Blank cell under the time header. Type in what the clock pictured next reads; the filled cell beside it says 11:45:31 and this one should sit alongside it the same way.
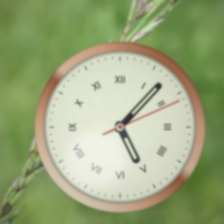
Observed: 5:07:11
